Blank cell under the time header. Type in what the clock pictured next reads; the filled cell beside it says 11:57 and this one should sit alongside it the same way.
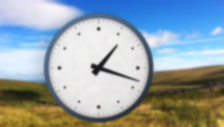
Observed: 1:18
